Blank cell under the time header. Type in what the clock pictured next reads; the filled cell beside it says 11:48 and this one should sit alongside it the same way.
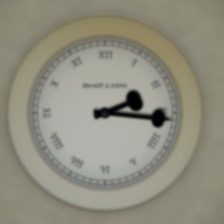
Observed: 2:16
